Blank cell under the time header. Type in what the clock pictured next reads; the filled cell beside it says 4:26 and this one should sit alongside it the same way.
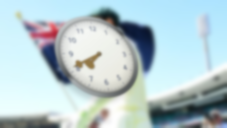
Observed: 7:41
